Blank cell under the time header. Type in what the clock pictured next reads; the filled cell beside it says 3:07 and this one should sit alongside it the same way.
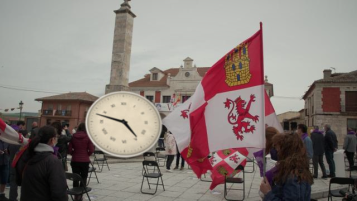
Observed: 4:48
